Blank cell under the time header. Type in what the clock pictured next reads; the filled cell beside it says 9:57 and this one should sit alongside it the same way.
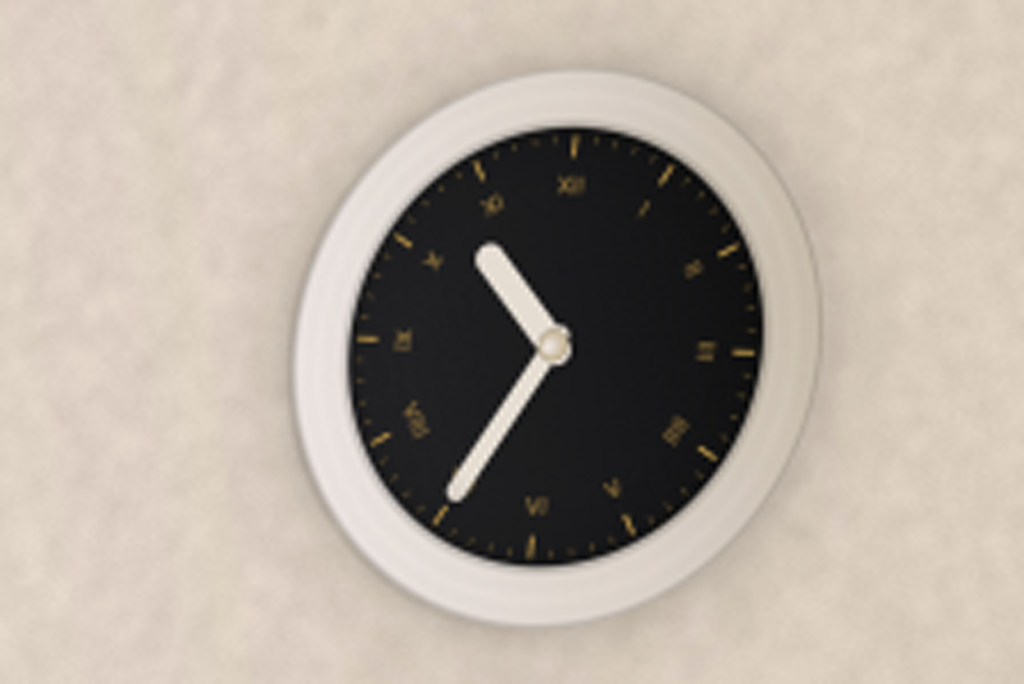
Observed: 10:35
